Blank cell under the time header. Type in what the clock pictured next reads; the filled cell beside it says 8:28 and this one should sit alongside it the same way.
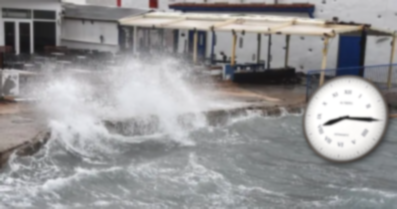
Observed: 8:15
